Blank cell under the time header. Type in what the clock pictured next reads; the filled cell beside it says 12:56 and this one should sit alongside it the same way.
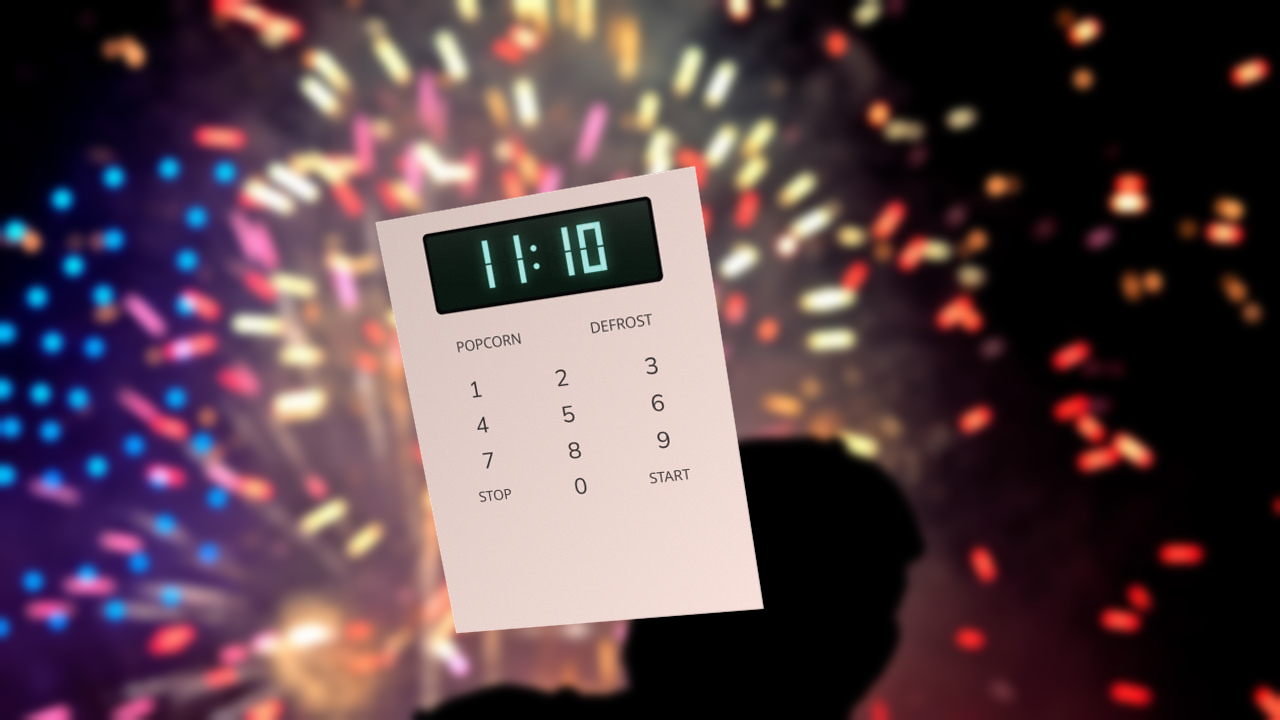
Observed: 11:10
